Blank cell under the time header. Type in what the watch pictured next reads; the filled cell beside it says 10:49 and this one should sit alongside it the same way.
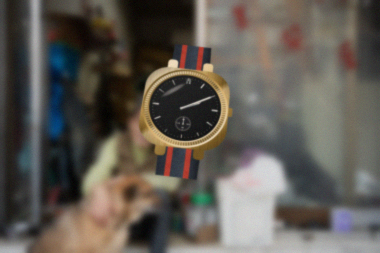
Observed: 2:10
